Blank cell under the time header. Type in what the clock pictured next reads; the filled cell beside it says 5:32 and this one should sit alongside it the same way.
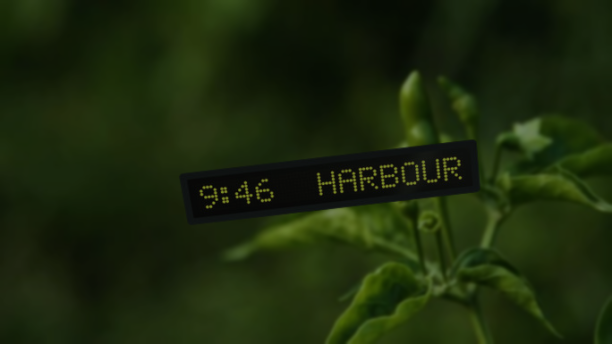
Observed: 9:46
